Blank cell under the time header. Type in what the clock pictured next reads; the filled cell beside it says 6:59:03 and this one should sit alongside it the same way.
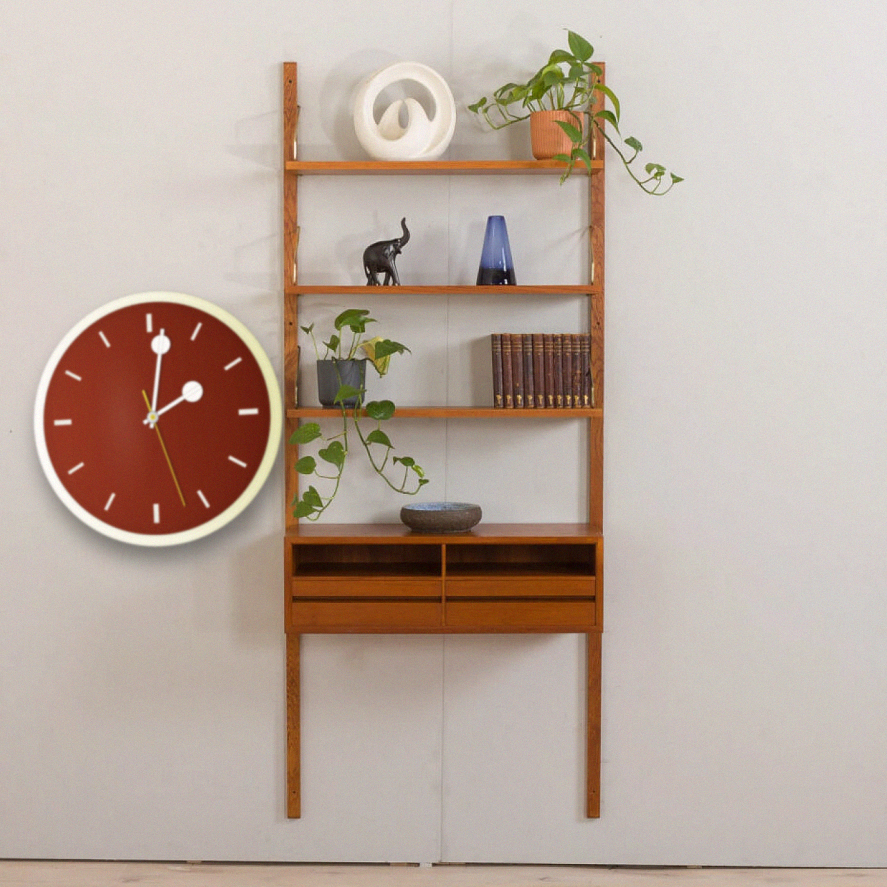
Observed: 2:01:27
